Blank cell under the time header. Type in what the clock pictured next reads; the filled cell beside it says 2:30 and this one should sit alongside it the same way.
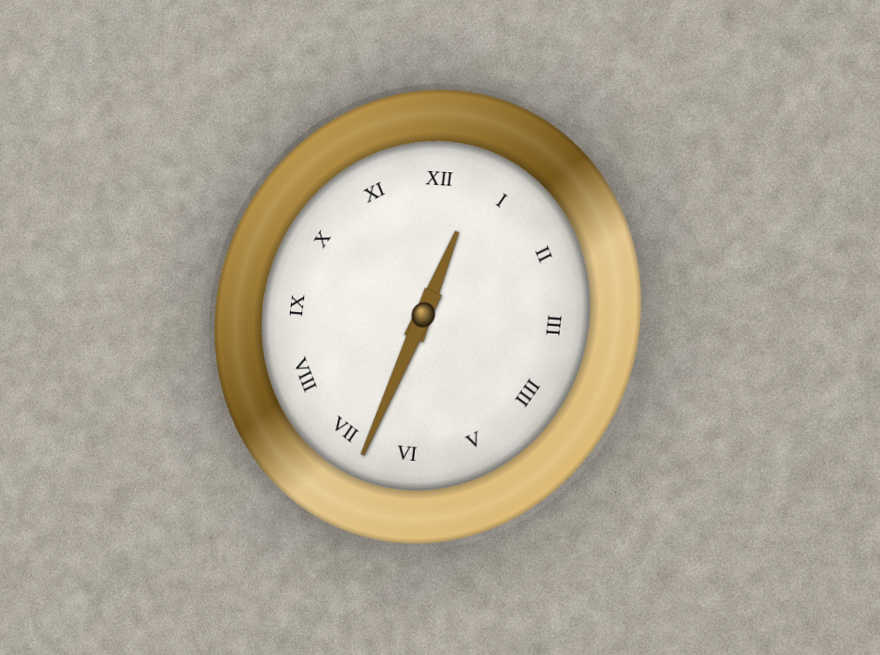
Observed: 12:33
